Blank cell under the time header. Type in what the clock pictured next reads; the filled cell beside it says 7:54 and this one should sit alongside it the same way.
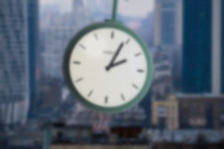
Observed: 2:04
